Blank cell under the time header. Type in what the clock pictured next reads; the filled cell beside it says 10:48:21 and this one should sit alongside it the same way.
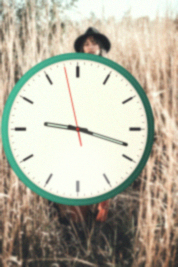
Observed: 9:17:58
